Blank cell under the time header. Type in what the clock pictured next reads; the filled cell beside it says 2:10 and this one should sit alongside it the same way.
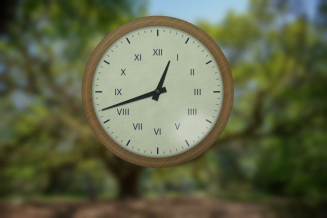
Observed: 12:42
